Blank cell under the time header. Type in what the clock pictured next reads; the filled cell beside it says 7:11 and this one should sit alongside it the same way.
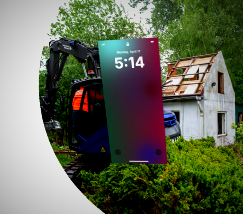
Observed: 5:14
